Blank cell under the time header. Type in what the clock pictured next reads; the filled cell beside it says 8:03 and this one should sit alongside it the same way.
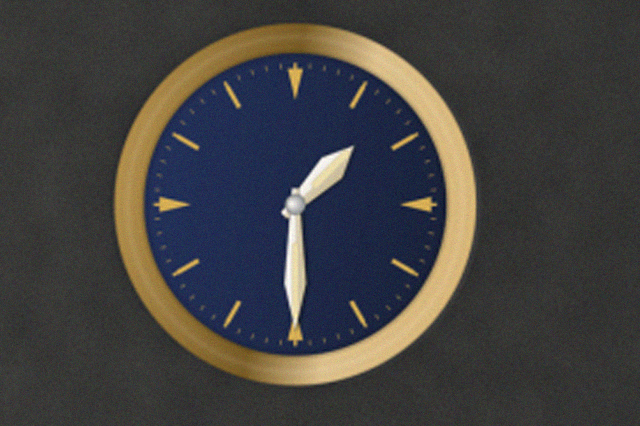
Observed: 1:30
